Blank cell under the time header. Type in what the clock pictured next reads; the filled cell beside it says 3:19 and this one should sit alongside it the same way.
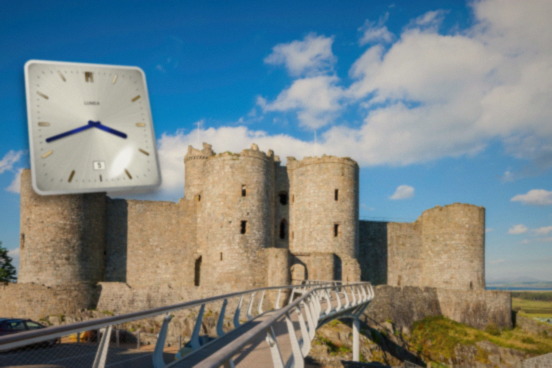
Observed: 3:42
